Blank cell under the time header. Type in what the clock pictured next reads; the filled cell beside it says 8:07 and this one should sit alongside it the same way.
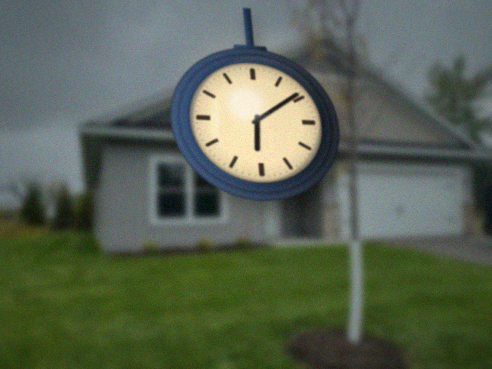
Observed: 6:09
